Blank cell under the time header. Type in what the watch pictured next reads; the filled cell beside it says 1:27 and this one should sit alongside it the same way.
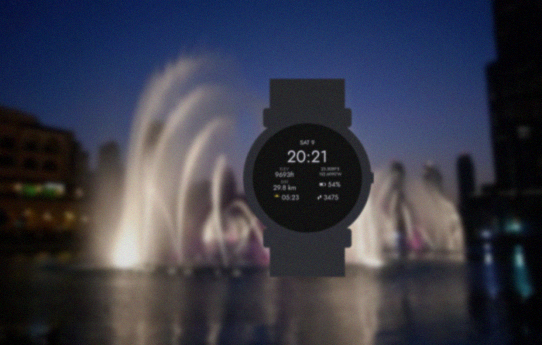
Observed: 20:21
